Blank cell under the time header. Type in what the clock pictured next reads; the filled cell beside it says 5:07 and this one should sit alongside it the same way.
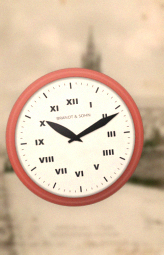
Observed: 10:11
